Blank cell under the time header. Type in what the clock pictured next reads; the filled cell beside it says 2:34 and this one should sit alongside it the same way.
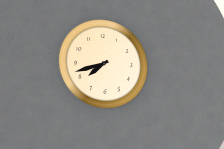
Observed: 7:42
